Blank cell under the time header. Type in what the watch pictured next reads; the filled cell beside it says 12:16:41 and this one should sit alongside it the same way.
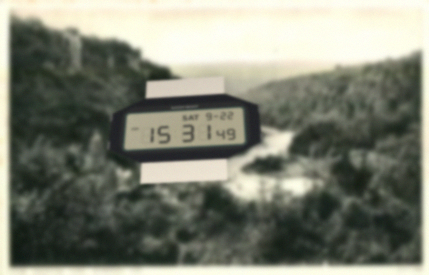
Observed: 15:31:49
